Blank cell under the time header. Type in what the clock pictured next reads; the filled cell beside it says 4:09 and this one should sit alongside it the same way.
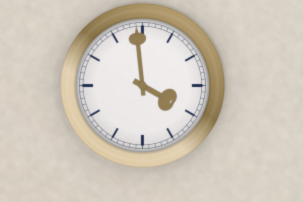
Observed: 3:59
